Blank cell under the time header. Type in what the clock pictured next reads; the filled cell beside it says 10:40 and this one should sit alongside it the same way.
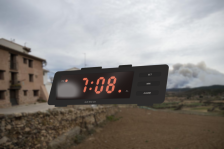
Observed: 7:08
